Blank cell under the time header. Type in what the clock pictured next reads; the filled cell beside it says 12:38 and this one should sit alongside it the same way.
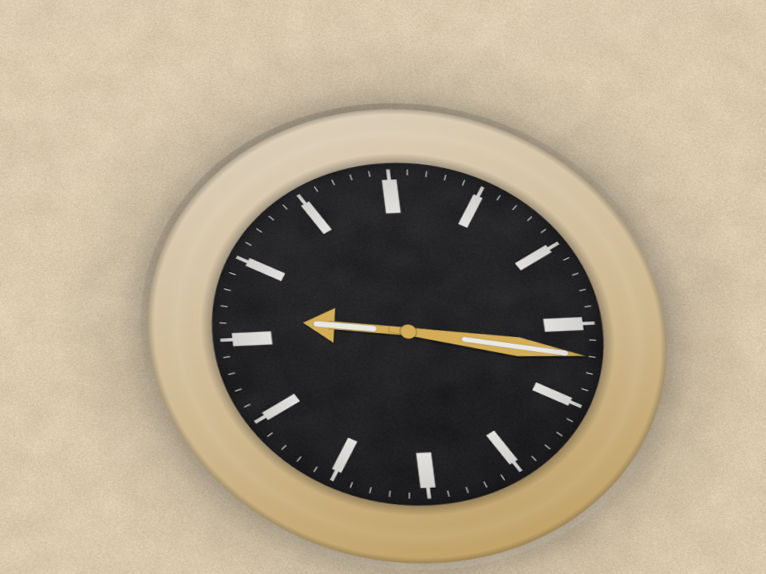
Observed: 9:17
